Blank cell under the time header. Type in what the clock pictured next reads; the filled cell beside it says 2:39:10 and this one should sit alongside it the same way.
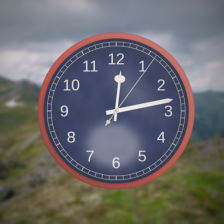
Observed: 12:13:06
